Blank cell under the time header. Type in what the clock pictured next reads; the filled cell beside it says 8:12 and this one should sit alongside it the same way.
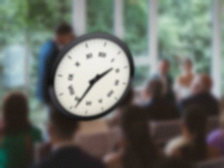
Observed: 1:34
